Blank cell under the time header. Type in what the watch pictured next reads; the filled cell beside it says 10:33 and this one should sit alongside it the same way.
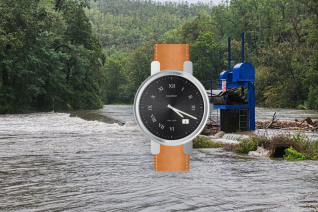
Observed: 4:19
